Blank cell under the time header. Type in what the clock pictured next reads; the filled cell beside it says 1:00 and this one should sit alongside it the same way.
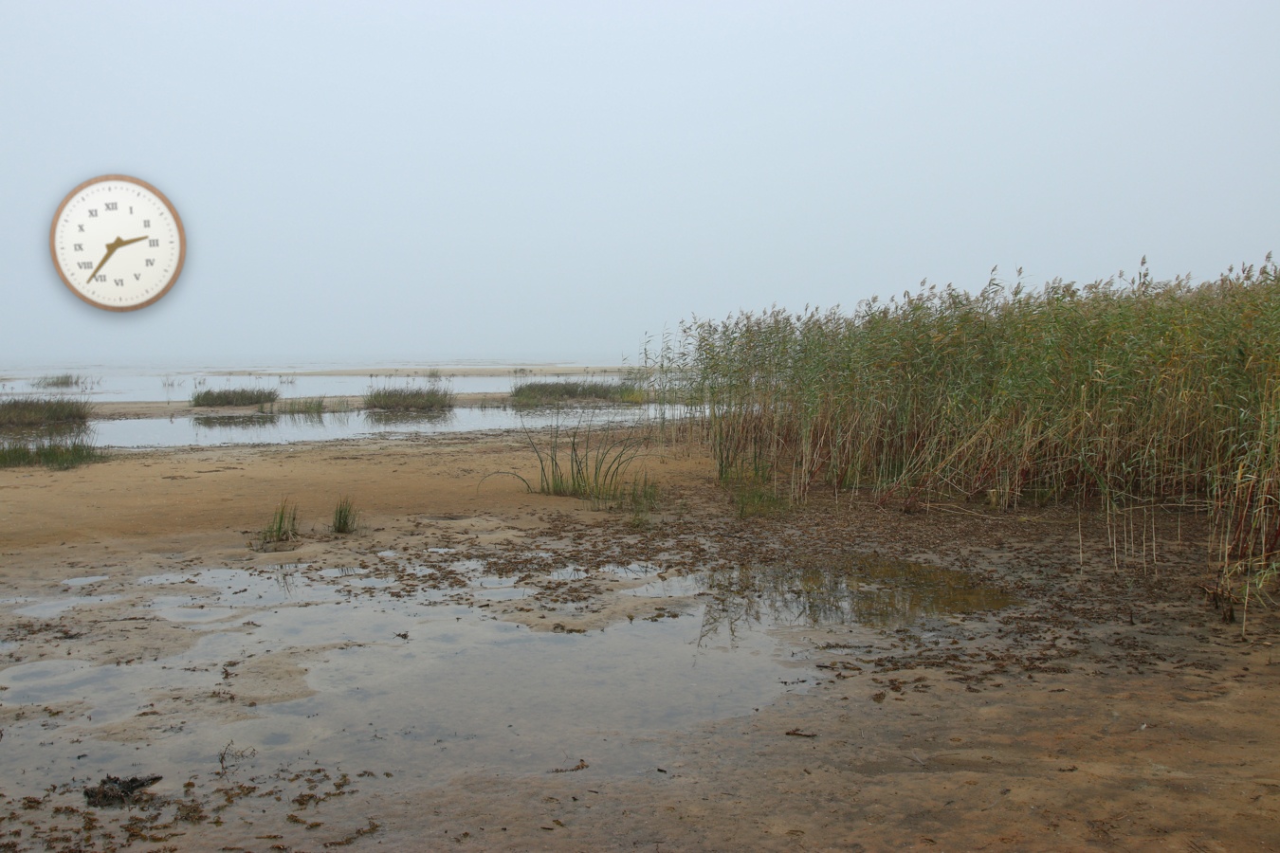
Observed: 2:37
